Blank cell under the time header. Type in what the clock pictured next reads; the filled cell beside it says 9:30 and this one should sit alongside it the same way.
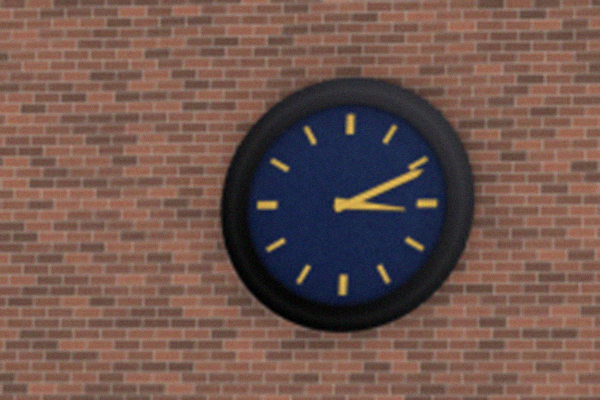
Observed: 3:11
